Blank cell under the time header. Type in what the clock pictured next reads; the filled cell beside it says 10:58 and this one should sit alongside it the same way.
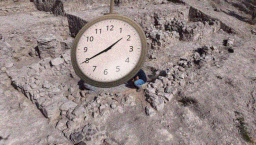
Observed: 1:40
